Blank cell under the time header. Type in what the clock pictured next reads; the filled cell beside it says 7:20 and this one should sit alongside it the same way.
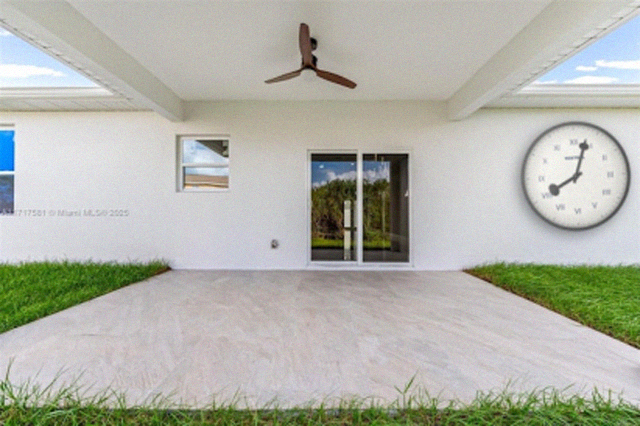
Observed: 8:03
